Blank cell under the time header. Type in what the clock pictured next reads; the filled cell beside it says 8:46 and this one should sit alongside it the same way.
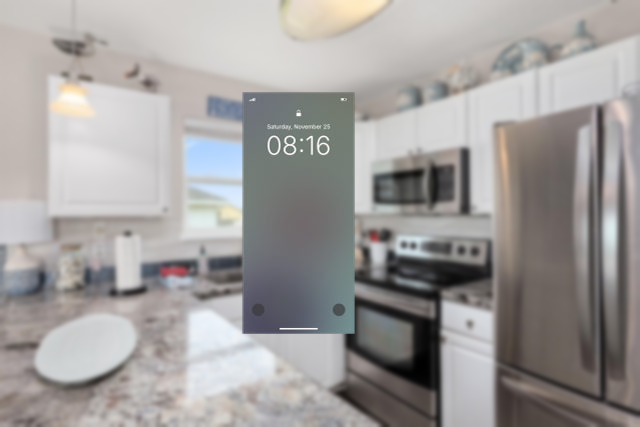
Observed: 8:16
